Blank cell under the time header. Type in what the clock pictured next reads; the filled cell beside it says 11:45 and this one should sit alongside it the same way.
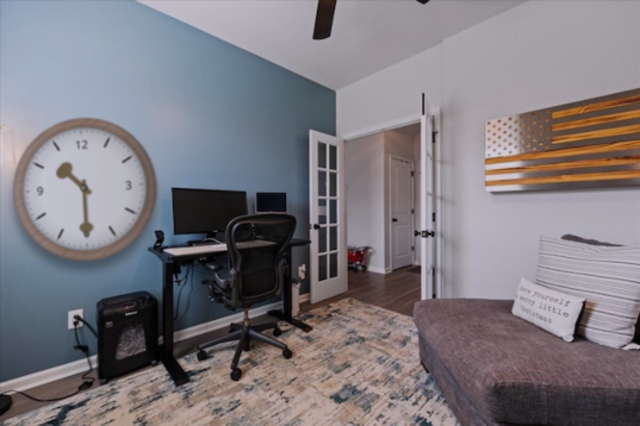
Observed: 10:30
